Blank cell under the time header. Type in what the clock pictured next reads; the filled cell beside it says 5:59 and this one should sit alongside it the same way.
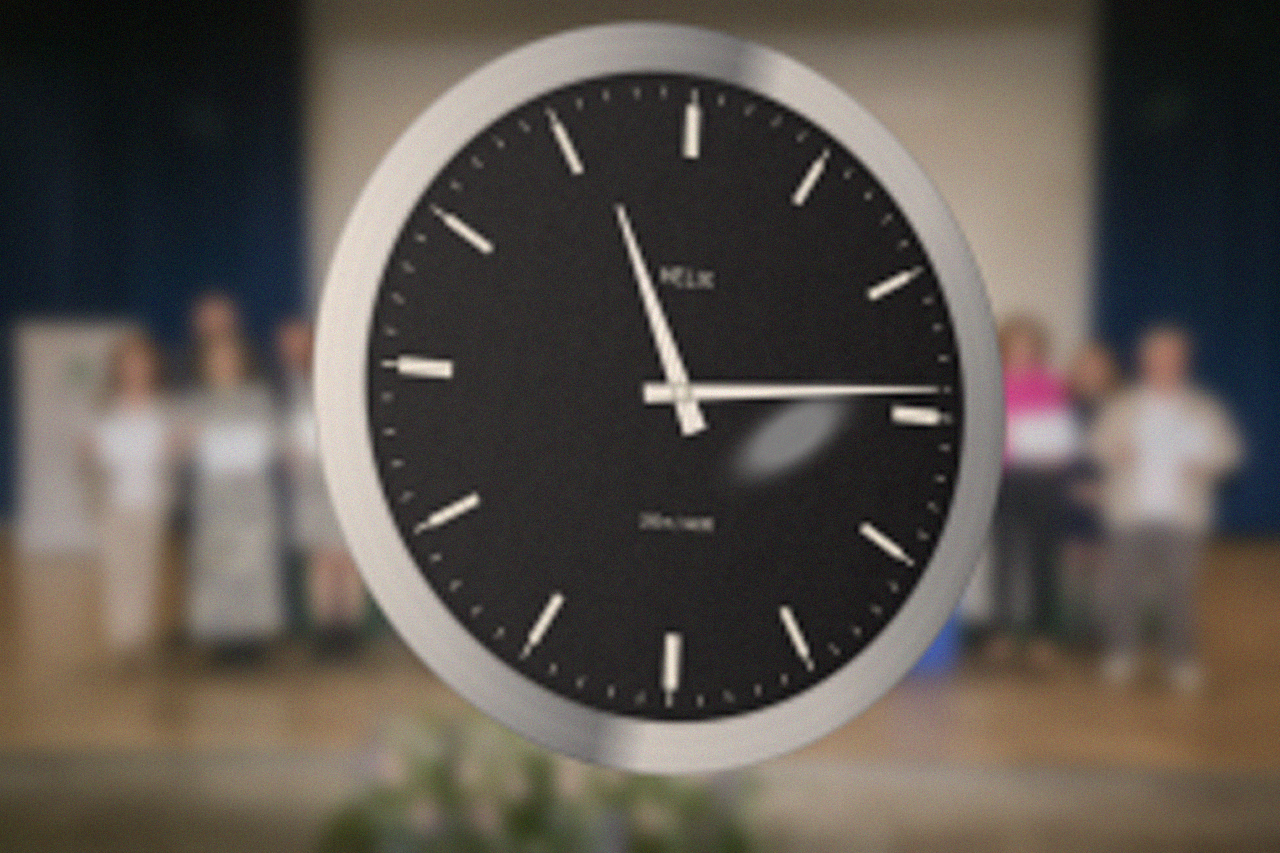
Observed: 11:14
